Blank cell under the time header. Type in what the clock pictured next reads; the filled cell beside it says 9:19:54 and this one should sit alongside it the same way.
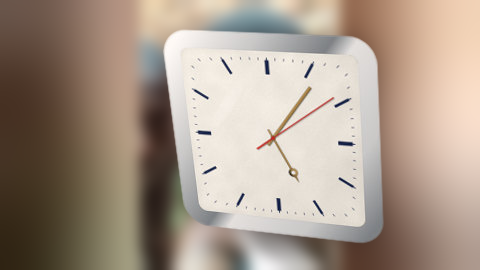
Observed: 5:06:09
